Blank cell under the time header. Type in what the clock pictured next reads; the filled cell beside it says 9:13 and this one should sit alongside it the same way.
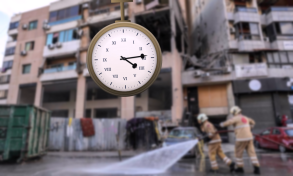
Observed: 4:14
